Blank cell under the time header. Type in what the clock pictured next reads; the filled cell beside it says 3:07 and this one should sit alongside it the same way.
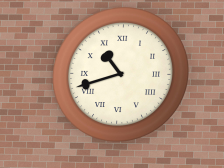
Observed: 10:42
